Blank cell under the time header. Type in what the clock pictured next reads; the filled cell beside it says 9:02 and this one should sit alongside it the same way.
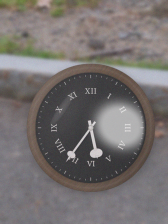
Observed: 5:36
